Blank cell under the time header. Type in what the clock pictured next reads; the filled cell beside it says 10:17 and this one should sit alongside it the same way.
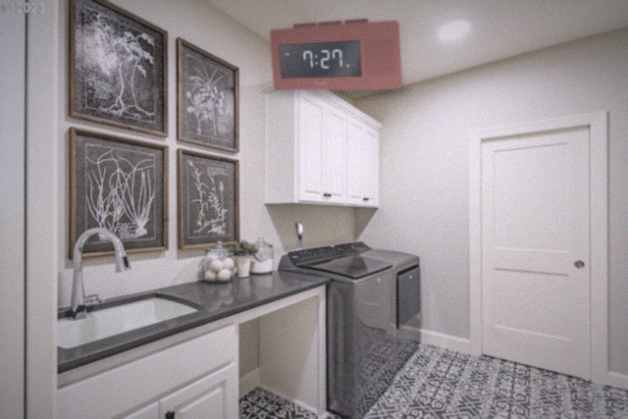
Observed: 7:27
